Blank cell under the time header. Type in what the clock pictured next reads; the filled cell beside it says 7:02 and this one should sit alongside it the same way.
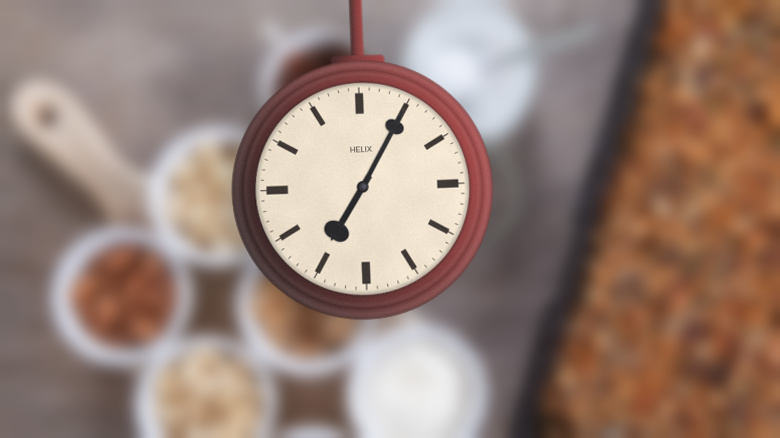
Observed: 7:05
